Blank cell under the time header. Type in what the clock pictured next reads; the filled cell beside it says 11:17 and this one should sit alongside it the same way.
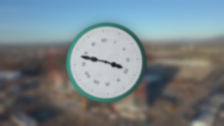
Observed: 3:48
